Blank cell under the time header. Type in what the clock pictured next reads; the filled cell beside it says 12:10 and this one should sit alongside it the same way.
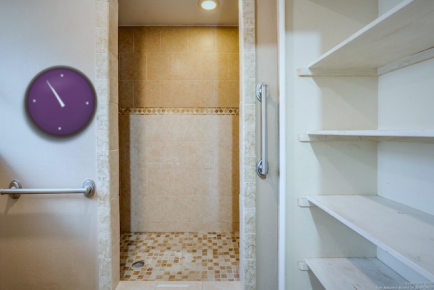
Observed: 10:54
